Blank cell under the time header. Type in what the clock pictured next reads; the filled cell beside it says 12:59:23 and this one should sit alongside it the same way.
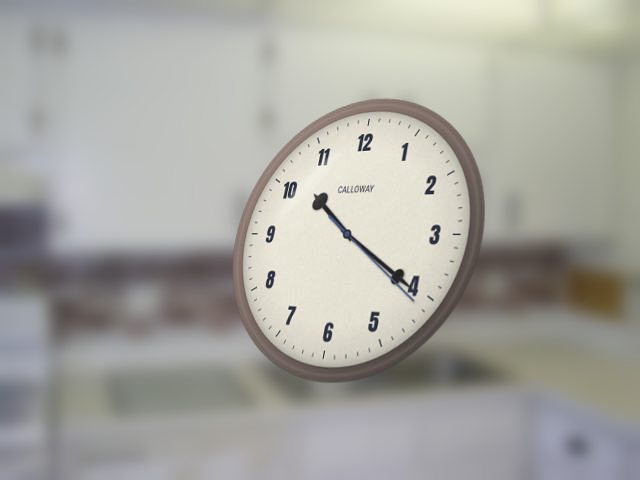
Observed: 10:20:21
